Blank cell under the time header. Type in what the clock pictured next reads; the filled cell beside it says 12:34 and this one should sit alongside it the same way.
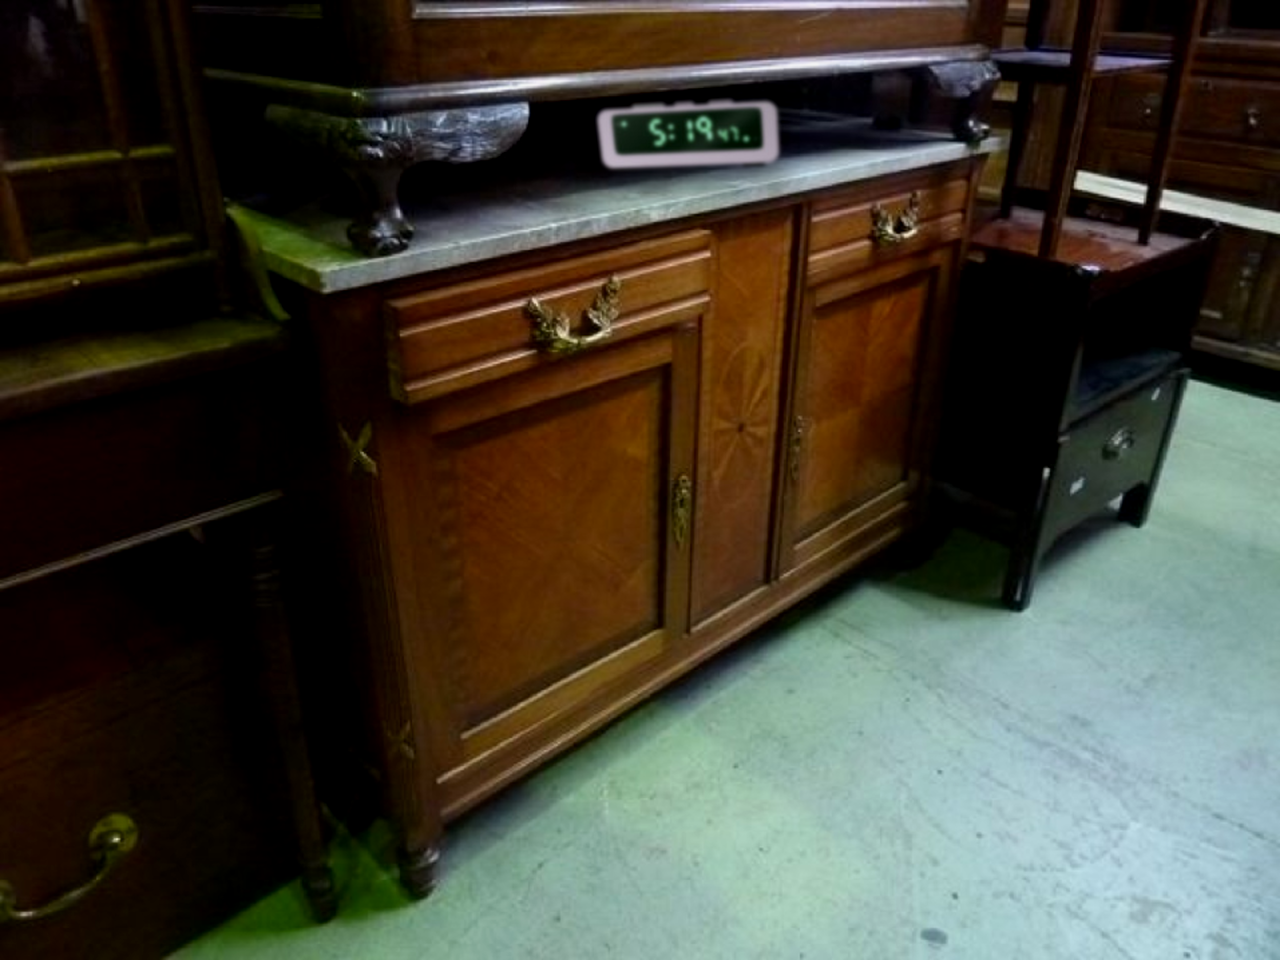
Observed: 5:19
